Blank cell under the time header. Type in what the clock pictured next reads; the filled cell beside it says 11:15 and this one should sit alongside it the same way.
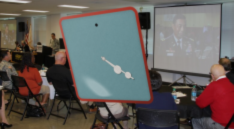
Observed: 4:21
